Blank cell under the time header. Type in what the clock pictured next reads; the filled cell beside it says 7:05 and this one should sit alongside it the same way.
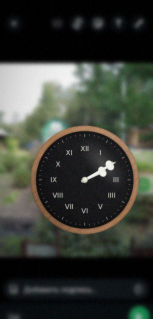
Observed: 2:10
